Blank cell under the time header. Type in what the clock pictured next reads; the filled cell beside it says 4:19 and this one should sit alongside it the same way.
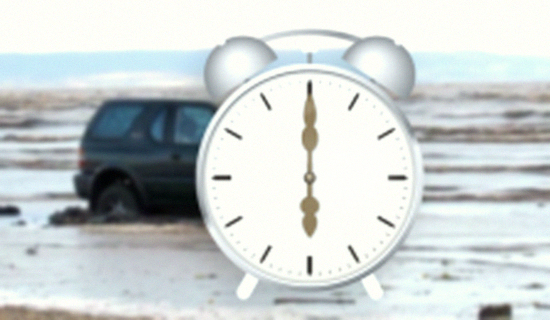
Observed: 6:00
